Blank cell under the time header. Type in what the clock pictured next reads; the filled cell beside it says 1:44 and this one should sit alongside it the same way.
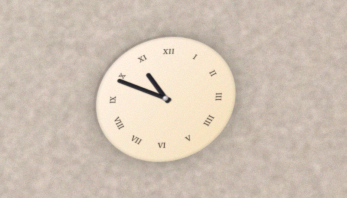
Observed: 10:49
